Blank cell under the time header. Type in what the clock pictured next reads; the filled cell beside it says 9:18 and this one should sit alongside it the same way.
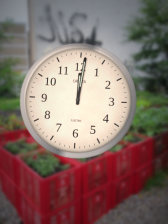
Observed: 12:01
